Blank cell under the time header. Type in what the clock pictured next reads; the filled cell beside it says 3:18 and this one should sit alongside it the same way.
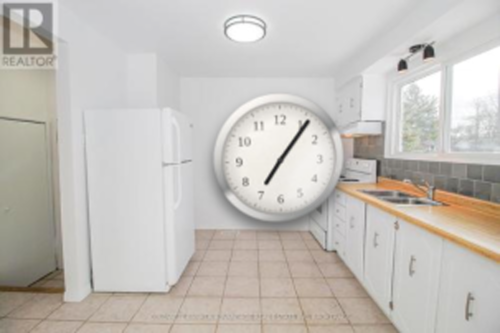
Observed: 7:06
